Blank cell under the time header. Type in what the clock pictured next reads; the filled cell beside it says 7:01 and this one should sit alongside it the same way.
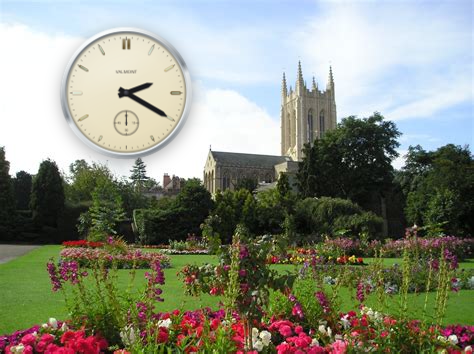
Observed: 2:20
